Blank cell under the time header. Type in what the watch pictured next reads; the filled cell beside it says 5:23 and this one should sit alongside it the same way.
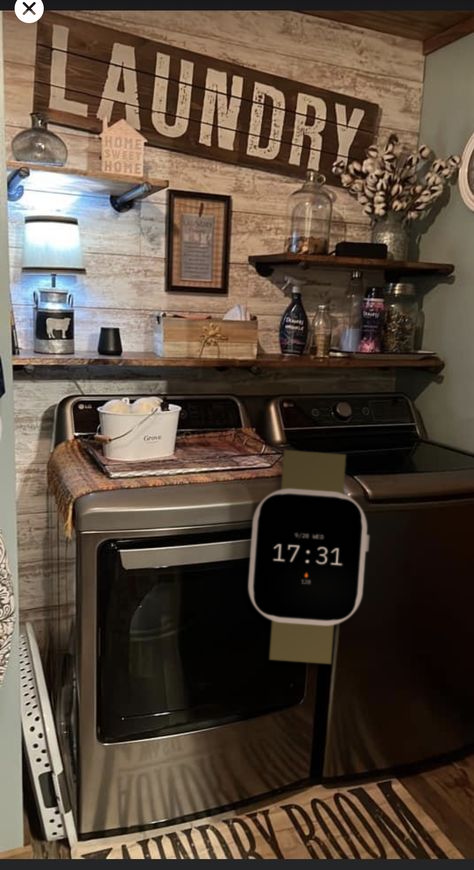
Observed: 17:31
